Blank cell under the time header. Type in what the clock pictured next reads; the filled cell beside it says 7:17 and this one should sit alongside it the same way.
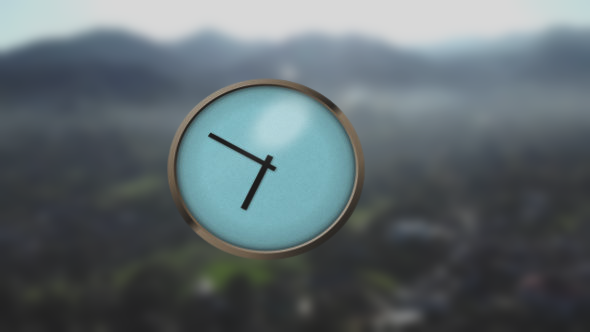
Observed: 6:50
